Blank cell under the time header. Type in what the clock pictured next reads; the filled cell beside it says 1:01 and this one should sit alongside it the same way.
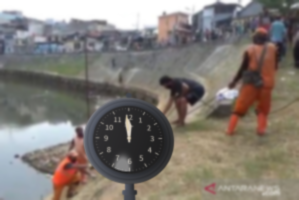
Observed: 11:59
